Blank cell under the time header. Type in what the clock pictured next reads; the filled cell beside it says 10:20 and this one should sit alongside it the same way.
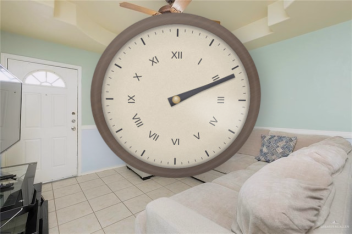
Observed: 2:11
